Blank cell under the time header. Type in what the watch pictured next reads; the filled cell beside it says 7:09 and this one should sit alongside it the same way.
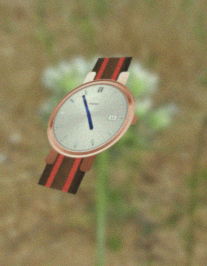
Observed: 4:54
